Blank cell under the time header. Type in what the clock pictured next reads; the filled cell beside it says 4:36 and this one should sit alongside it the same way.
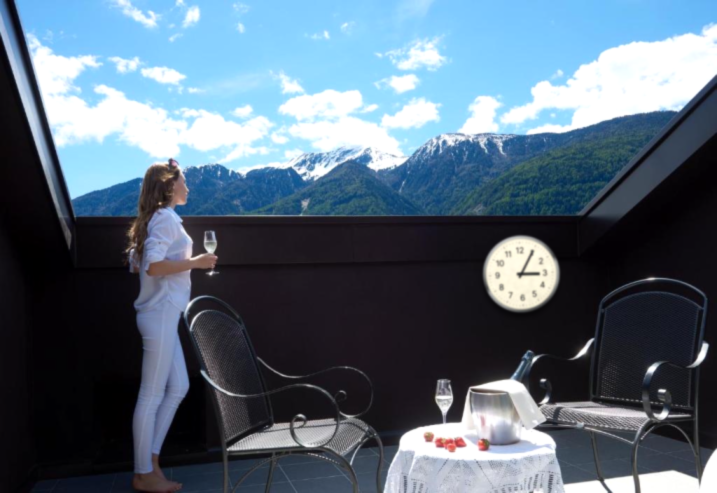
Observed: 3:05
